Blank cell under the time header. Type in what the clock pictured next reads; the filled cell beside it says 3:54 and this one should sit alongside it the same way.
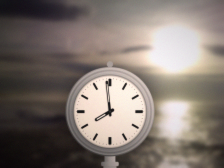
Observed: 7:59
